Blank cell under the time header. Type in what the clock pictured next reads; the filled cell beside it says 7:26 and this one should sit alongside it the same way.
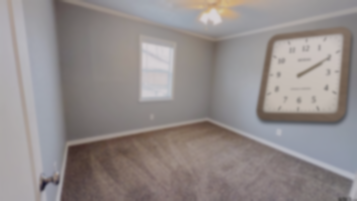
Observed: 2:10
